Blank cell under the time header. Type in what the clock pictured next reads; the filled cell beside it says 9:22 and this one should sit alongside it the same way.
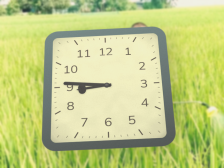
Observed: 8:46
